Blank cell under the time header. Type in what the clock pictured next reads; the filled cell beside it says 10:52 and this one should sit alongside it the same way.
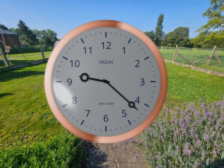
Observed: 9:22
